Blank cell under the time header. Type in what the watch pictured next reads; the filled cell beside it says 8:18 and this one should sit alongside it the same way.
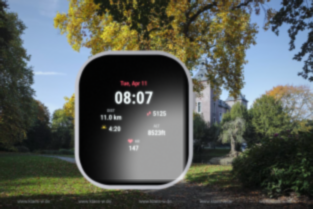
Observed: 8:07
